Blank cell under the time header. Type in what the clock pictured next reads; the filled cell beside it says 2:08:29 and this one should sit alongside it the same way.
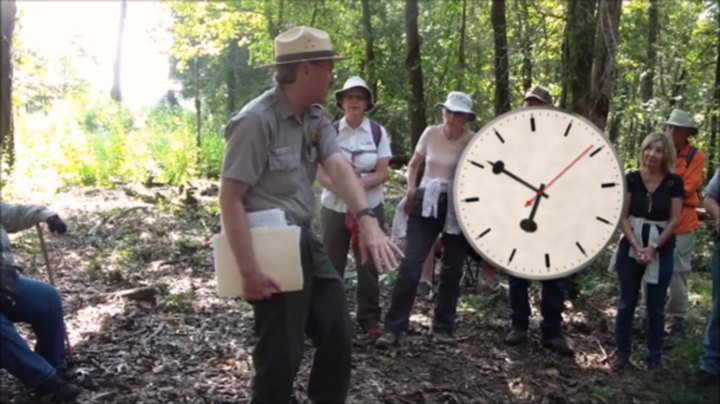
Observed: 6:51:09
